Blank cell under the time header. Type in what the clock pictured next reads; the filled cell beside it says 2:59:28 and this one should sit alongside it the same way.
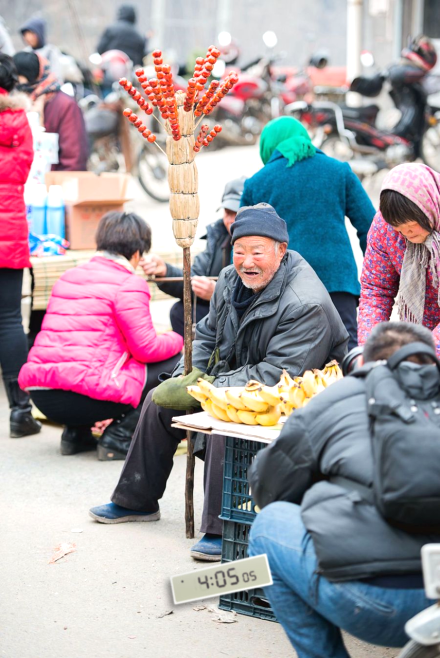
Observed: 4:05:05
